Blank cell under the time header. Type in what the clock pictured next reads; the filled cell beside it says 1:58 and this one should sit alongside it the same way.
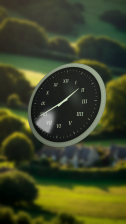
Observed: 1:40
